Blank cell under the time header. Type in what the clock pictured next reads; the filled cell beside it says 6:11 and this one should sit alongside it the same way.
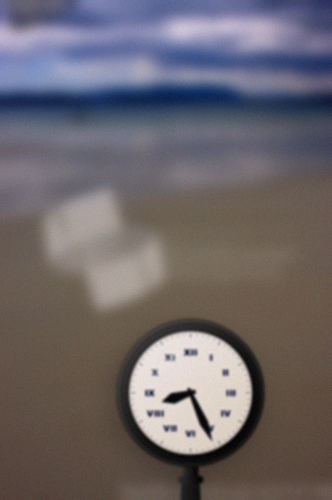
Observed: 8:26
